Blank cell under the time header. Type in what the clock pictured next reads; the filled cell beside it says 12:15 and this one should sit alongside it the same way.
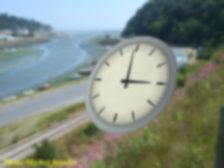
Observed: 2:59
